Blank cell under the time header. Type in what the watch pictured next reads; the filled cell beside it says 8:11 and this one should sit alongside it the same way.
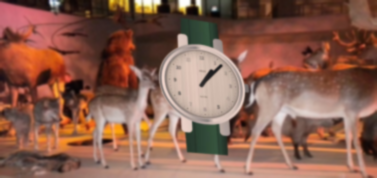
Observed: 1:07
